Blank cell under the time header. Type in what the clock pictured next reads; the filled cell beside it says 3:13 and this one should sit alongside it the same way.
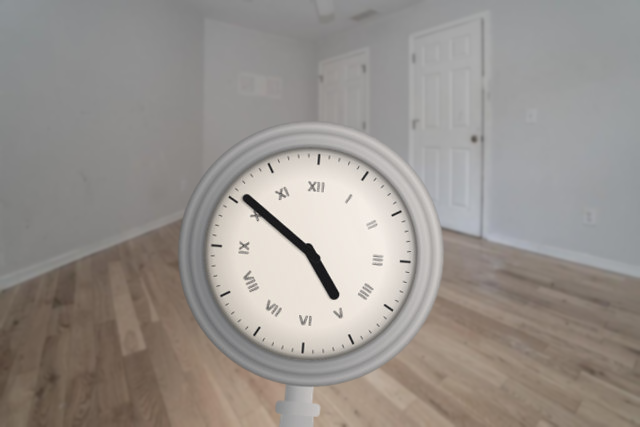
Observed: 4:51
